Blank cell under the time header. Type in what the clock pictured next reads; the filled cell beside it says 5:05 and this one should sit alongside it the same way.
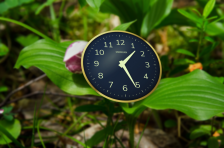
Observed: 1:26
